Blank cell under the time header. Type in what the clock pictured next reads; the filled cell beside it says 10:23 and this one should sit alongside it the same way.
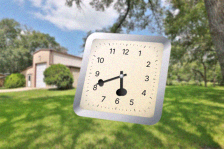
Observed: 5:41
